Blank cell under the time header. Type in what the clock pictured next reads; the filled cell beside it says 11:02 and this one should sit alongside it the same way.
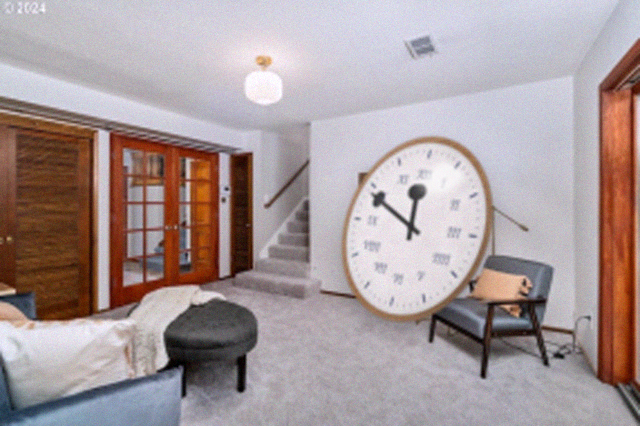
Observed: 11:49
